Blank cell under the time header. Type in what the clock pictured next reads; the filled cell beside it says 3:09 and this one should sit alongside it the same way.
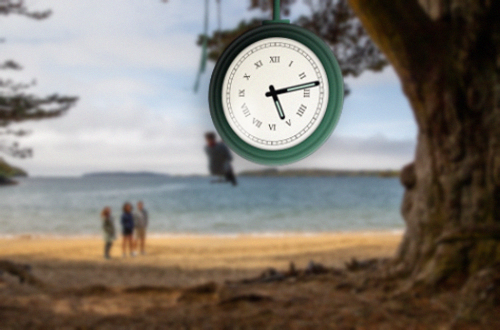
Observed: 5:13
